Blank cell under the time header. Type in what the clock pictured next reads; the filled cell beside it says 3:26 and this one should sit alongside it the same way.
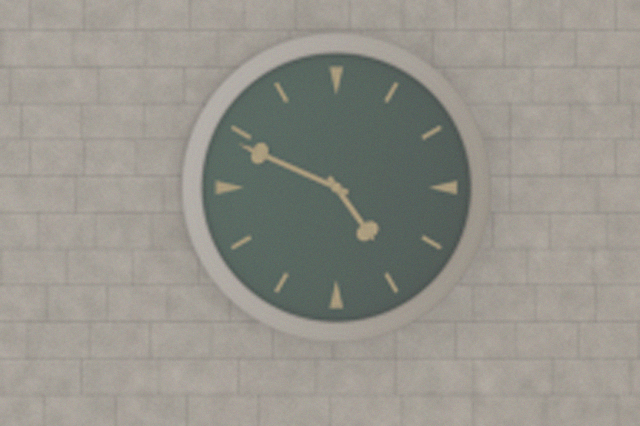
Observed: 4:49
